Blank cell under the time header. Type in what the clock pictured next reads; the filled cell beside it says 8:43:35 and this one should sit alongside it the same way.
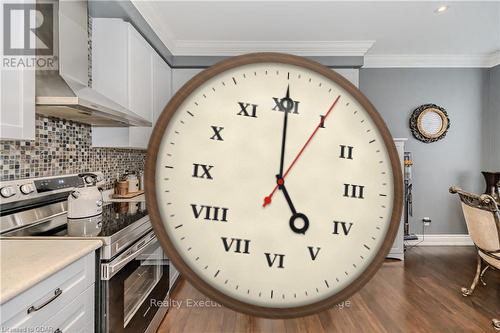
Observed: 5:00:05
